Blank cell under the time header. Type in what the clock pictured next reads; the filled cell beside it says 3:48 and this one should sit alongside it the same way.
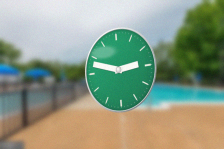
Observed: 2:48
